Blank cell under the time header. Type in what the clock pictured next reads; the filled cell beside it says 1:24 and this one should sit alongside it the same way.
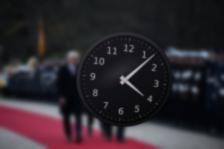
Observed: 4:07
